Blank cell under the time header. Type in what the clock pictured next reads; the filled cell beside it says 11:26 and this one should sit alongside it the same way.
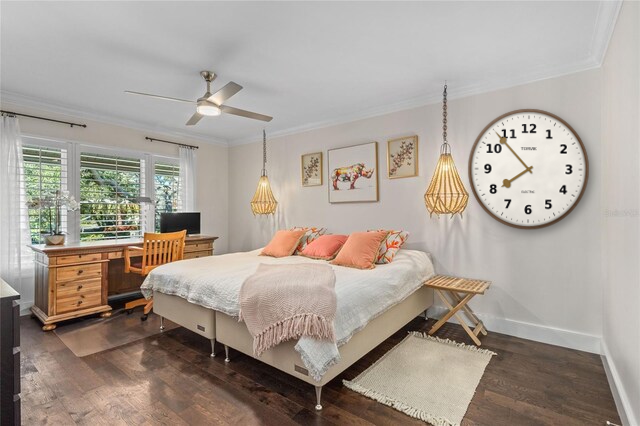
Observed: 7:53
